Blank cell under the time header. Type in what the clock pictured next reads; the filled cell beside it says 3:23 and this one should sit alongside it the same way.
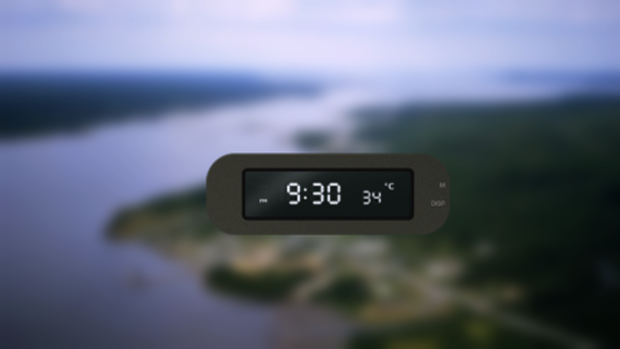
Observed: 9:30
